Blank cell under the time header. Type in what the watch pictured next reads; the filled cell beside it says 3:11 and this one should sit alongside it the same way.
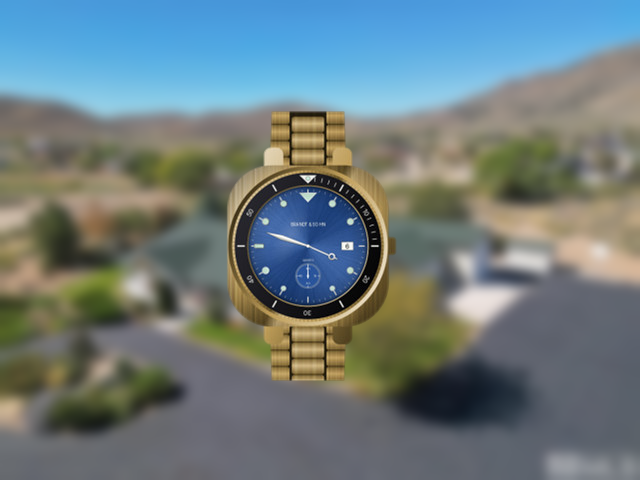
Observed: 3:48
